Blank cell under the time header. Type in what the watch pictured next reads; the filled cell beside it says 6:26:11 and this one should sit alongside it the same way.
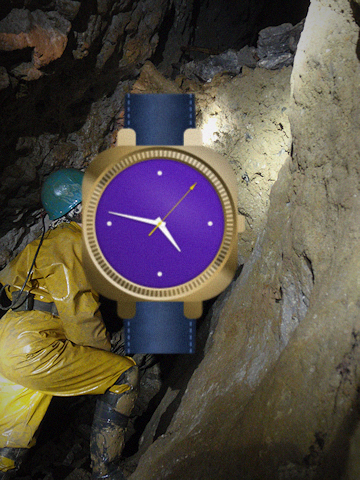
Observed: 4:47:07
